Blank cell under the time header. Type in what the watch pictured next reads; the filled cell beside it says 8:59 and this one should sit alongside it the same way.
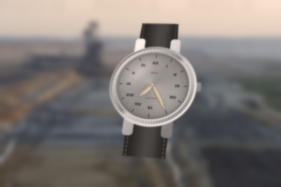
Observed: 7:25
